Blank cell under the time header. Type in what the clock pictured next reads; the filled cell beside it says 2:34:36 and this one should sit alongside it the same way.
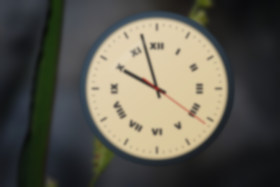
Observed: 9:57:21
